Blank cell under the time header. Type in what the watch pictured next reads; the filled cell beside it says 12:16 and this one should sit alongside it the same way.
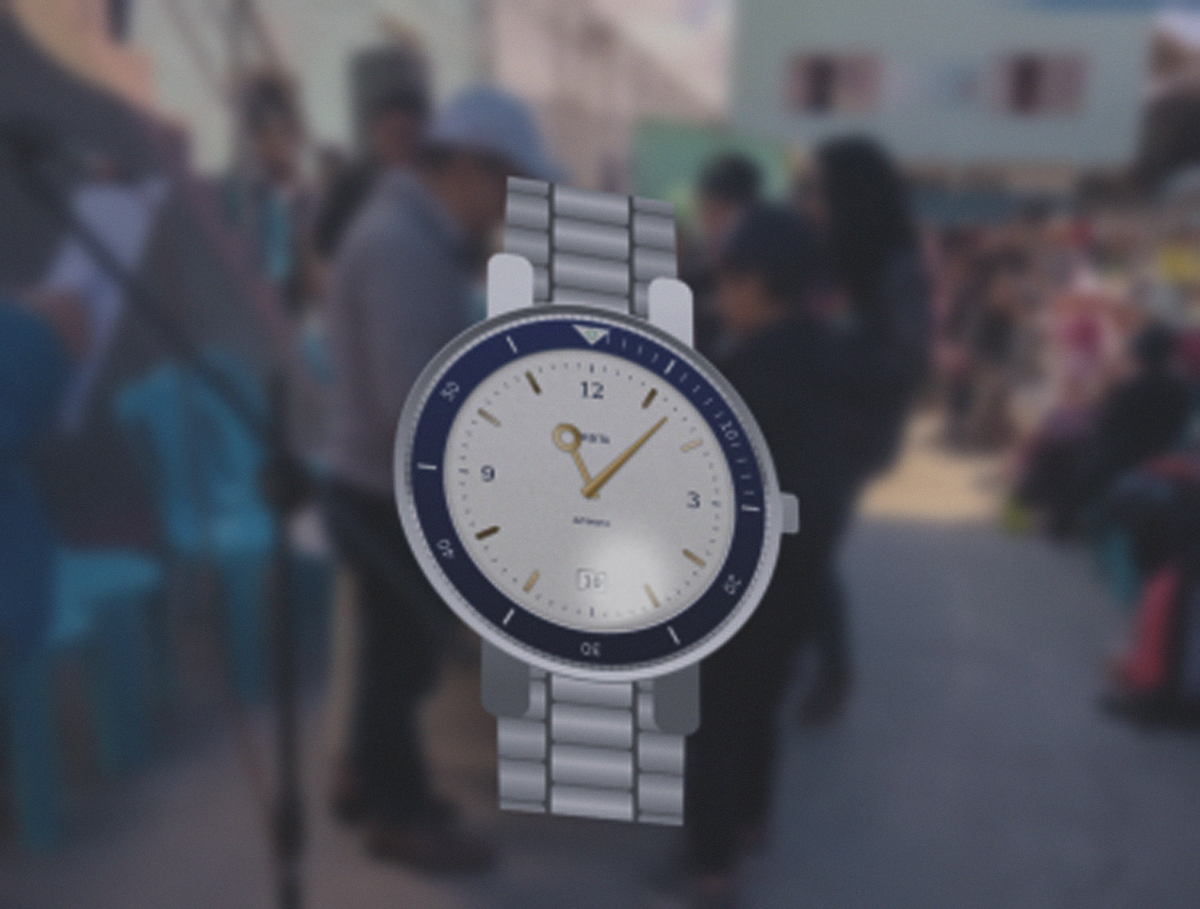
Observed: 11:07
